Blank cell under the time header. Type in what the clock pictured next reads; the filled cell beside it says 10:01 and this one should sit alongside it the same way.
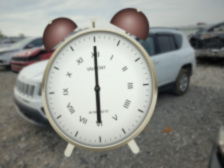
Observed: 6:00
